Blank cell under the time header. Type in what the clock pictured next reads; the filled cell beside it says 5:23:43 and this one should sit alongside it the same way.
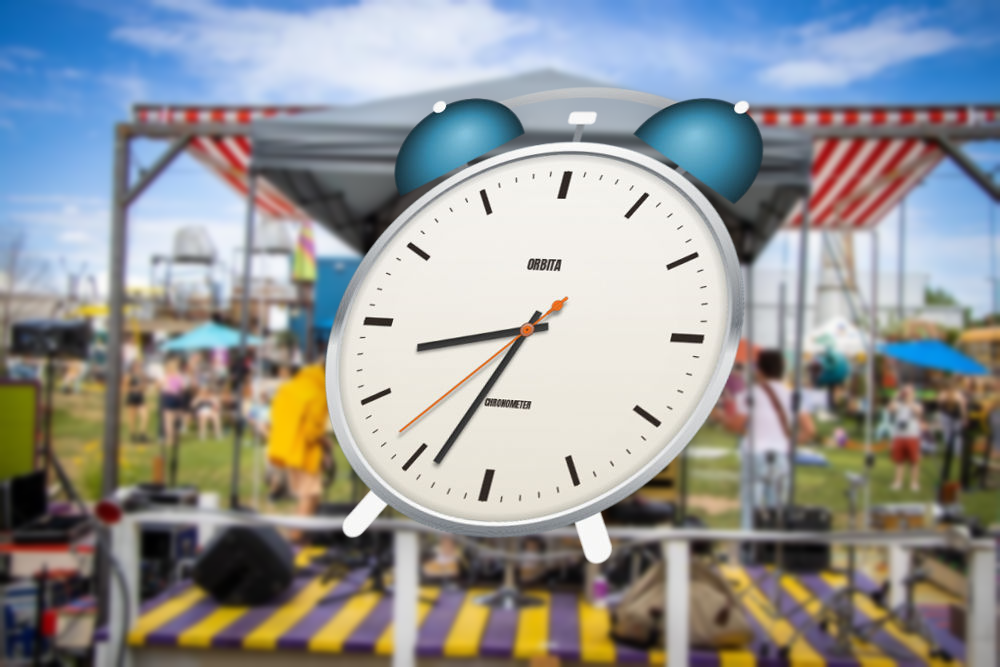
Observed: 8:33:37
